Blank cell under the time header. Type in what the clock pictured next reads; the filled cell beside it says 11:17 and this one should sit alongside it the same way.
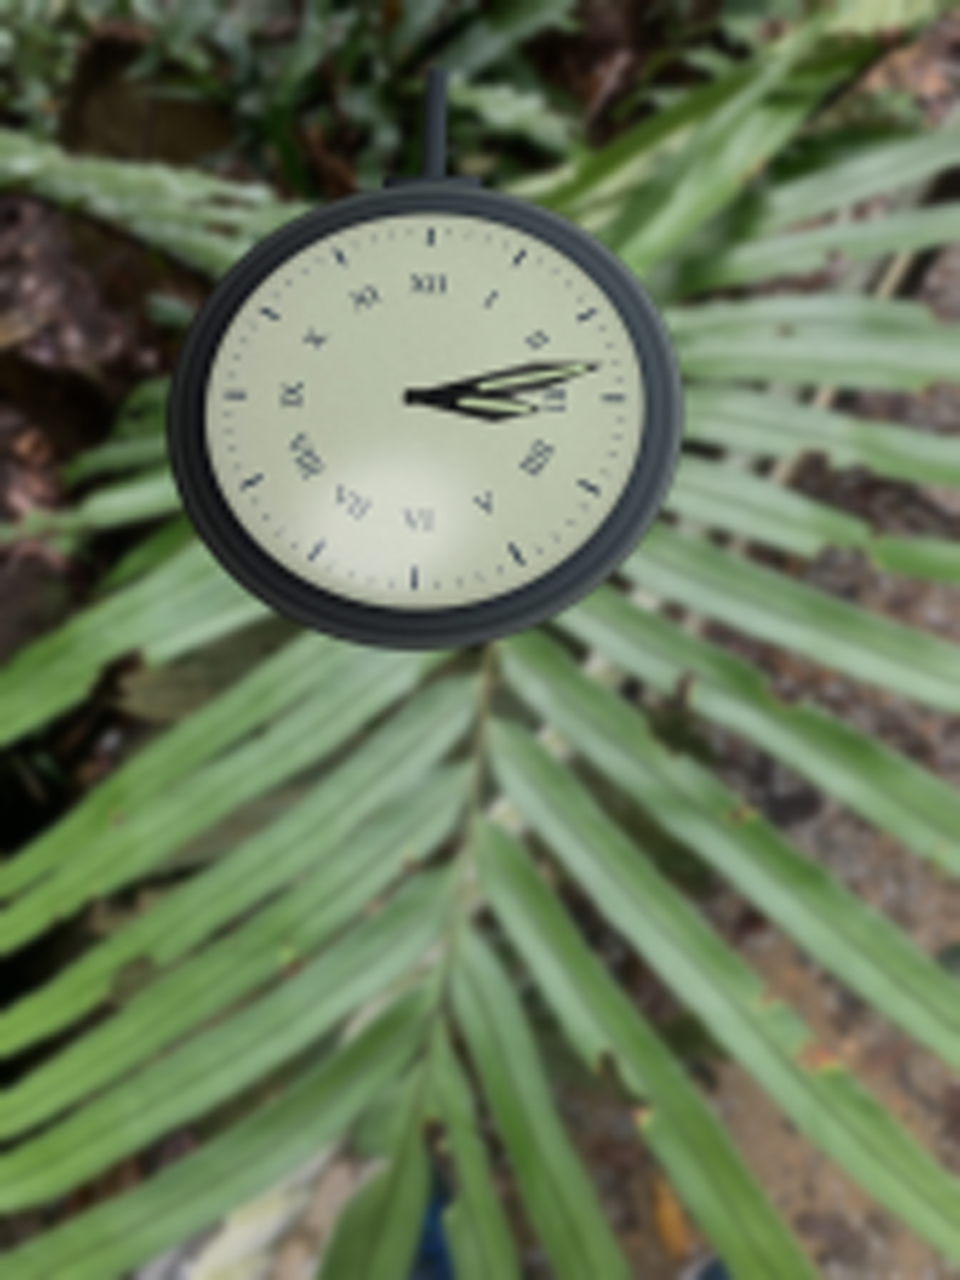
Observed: 3:13
